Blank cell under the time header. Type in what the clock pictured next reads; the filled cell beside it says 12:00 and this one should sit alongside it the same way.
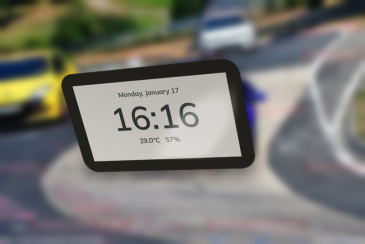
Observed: 16:16
